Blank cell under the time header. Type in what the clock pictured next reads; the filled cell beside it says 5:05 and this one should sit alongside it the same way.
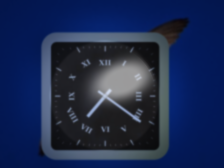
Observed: 7:21
